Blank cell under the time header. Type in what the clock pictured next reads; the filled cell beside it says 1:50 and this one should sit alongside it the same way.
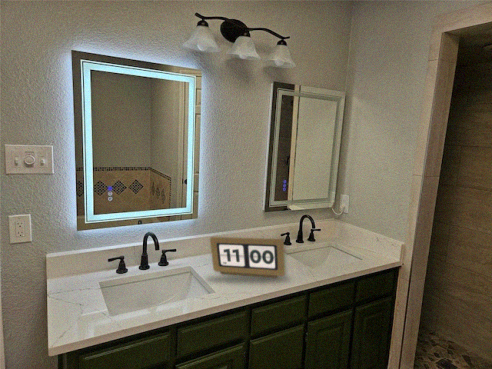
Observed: 11:00
